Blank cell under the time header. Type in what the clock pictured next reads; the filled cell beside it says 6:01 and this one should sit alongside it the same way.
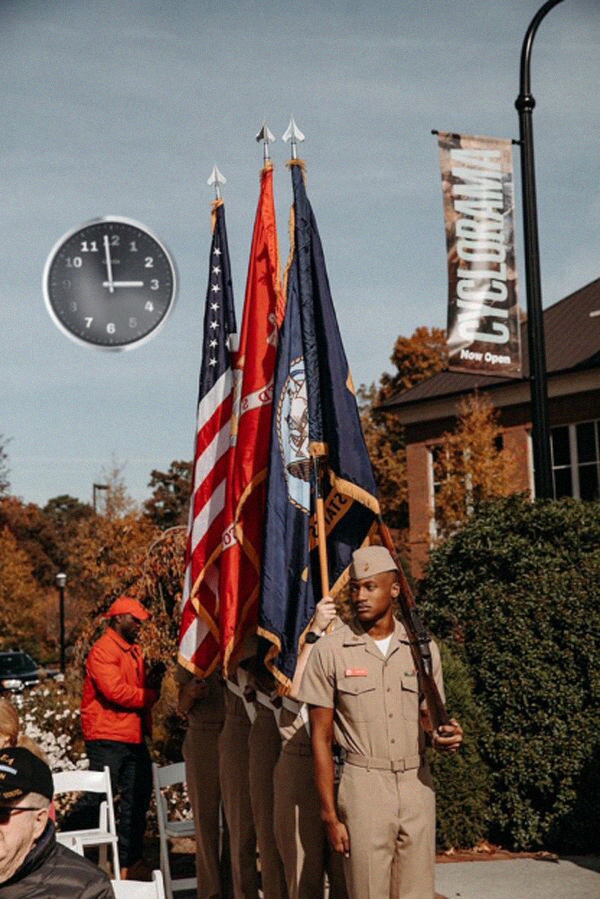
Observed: 2:59
